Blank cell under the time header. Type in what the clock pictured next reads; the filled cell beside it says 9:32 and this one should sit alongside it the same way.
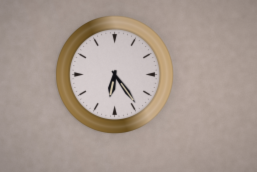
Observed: 6:24
